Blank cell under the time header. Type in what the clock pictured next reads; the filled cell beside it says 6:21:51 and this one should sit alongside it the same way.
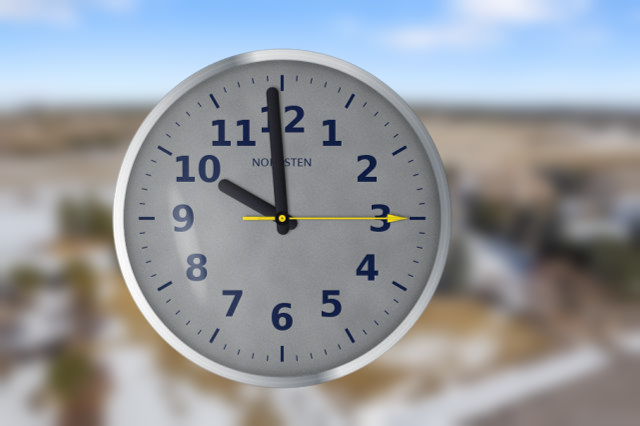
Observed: 9:59:15
